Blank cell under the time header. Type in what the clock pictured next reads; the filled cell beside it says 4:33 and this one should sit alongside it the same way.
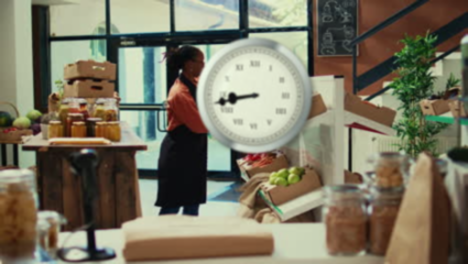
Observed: 8:43
